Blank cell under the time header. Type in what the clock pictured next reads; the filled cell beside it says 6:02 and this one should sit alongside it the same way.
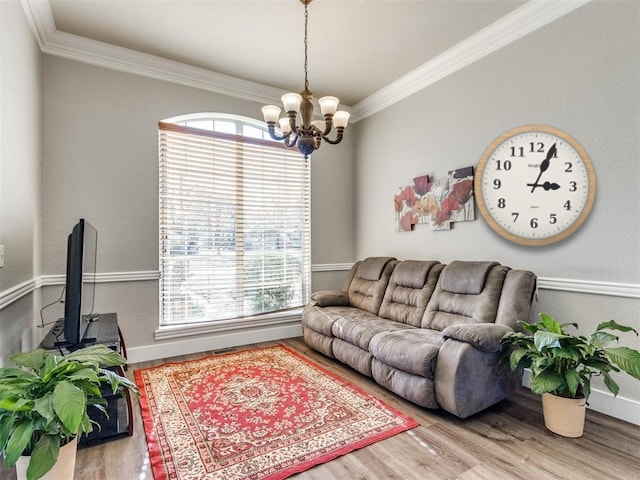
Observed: 3:04
